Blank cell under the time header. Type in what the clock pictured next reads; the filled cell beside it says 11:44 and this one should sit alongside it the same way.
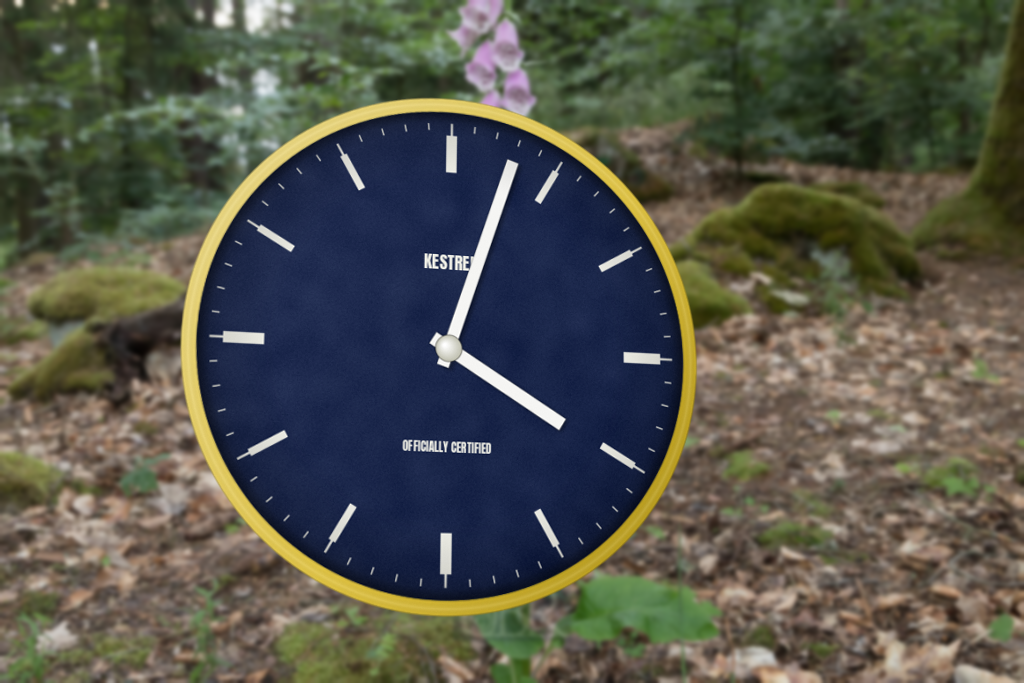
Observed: 4:03
